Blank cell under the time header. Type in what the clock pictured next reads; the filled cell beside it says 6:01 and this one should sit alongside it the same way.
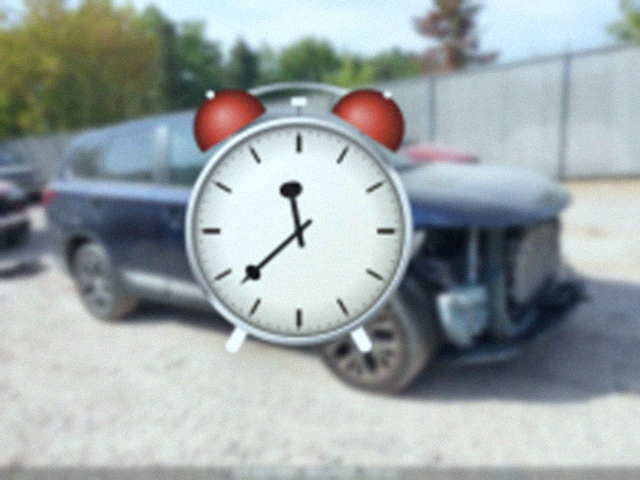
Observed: 11:38
